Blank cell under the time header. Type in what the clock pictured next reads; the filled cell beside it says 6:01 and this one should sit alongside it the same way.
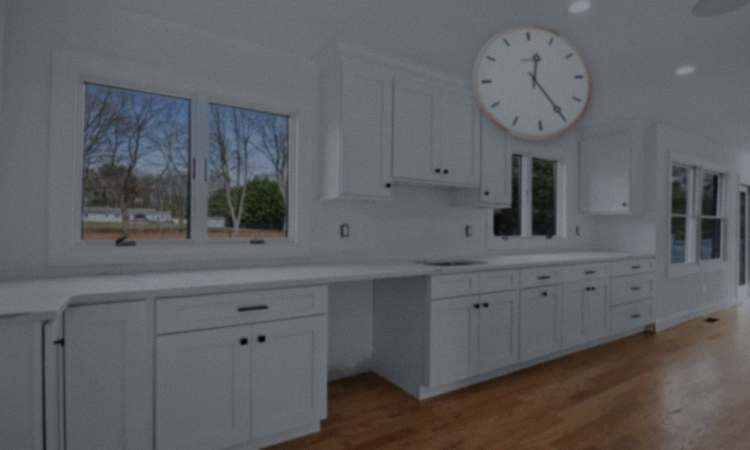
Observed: 12:25
